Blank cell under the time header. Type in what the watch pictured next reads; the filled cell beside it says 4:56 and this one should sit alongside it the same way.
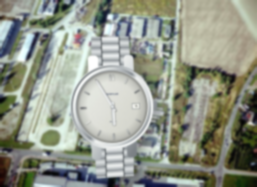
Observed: 5:55
